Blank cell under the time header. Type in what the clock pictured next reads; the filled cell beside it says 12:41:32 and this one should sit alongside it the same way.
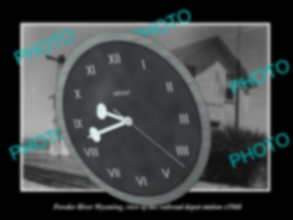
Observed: 9:42:22
